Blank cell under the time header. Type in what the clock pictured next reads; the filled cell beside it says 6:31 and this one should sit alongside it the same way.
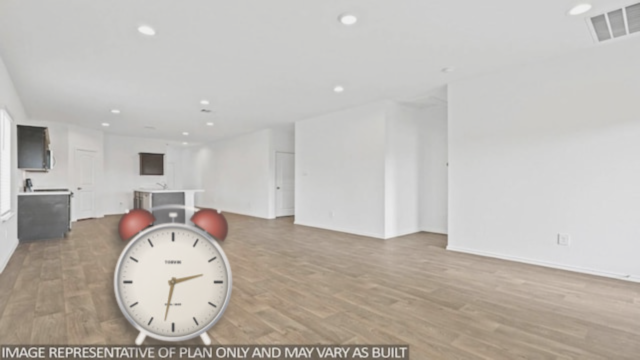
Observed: 2:32
